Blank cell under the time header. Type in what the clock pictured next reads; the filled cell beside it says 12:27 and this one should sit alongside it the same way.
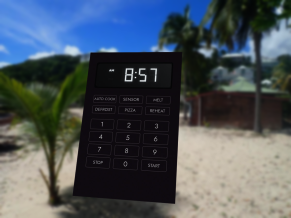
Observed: 8:57
